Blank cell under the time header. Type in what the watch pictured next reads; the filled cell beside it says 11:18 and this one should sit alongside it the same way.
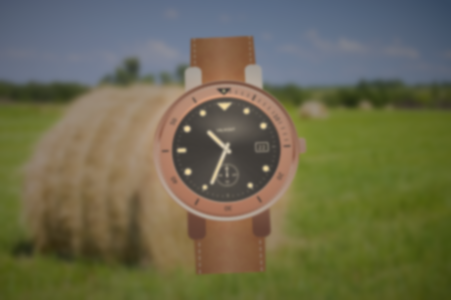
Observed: 10:34
